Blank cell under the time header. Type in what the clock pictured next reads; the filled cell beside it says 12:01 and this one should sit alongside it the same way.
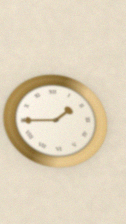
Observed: 1:45
